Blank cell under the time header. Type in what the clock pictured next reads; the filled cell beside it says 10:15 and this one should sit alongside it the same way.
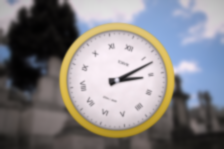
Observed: 2:07
